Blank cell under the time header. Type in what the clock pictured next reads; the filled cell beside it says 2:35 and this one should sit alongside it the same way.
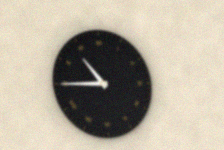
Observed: 10:45
